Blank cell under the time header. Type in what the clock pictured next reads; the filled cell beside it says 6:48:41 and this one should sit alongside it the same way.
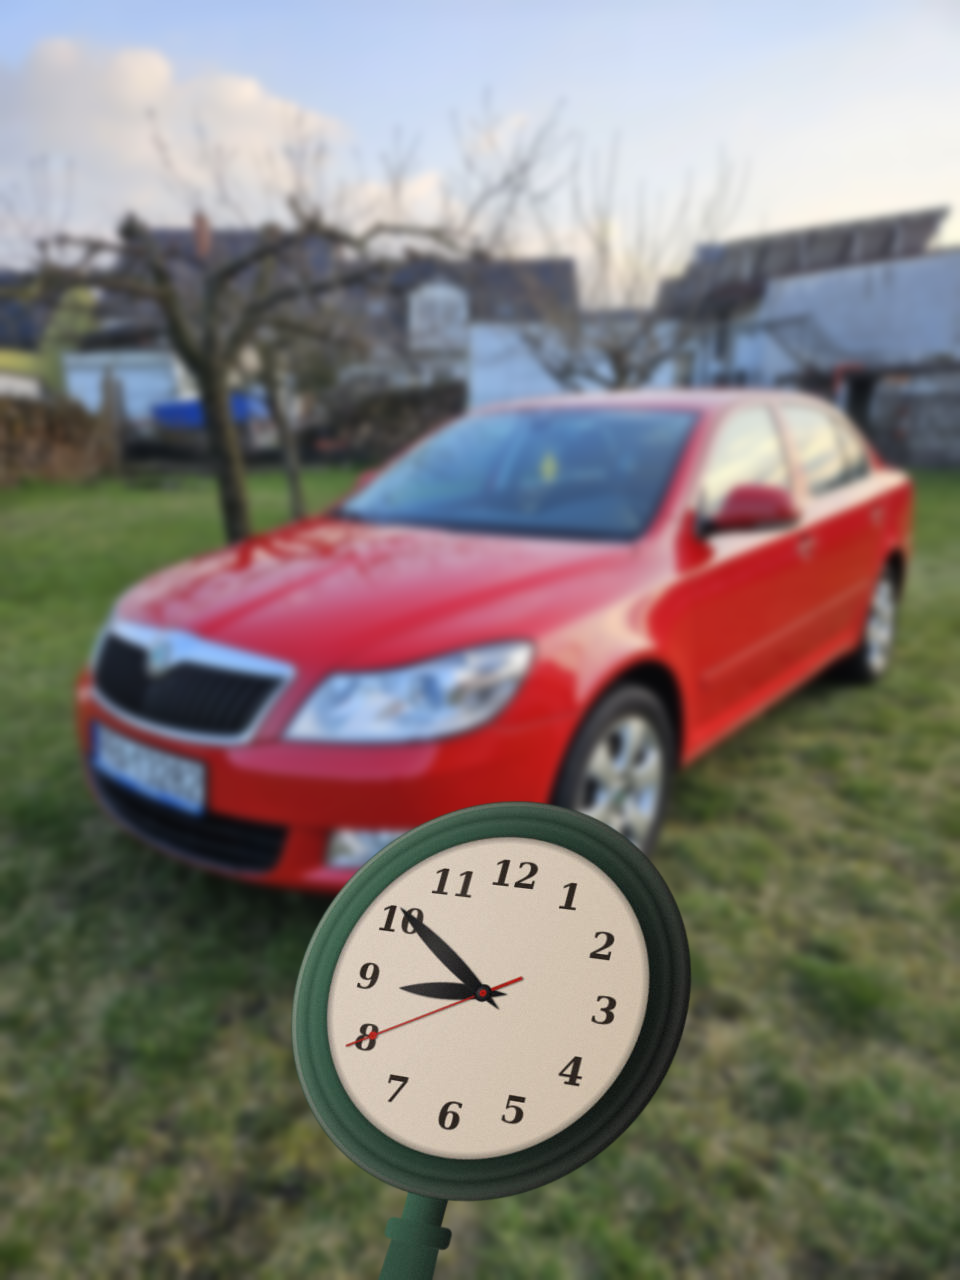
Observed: 8:50:40
